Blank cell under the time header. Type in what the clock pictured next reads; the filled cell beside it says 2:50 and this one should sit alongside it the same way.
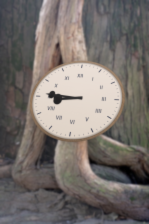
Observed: 8:46
